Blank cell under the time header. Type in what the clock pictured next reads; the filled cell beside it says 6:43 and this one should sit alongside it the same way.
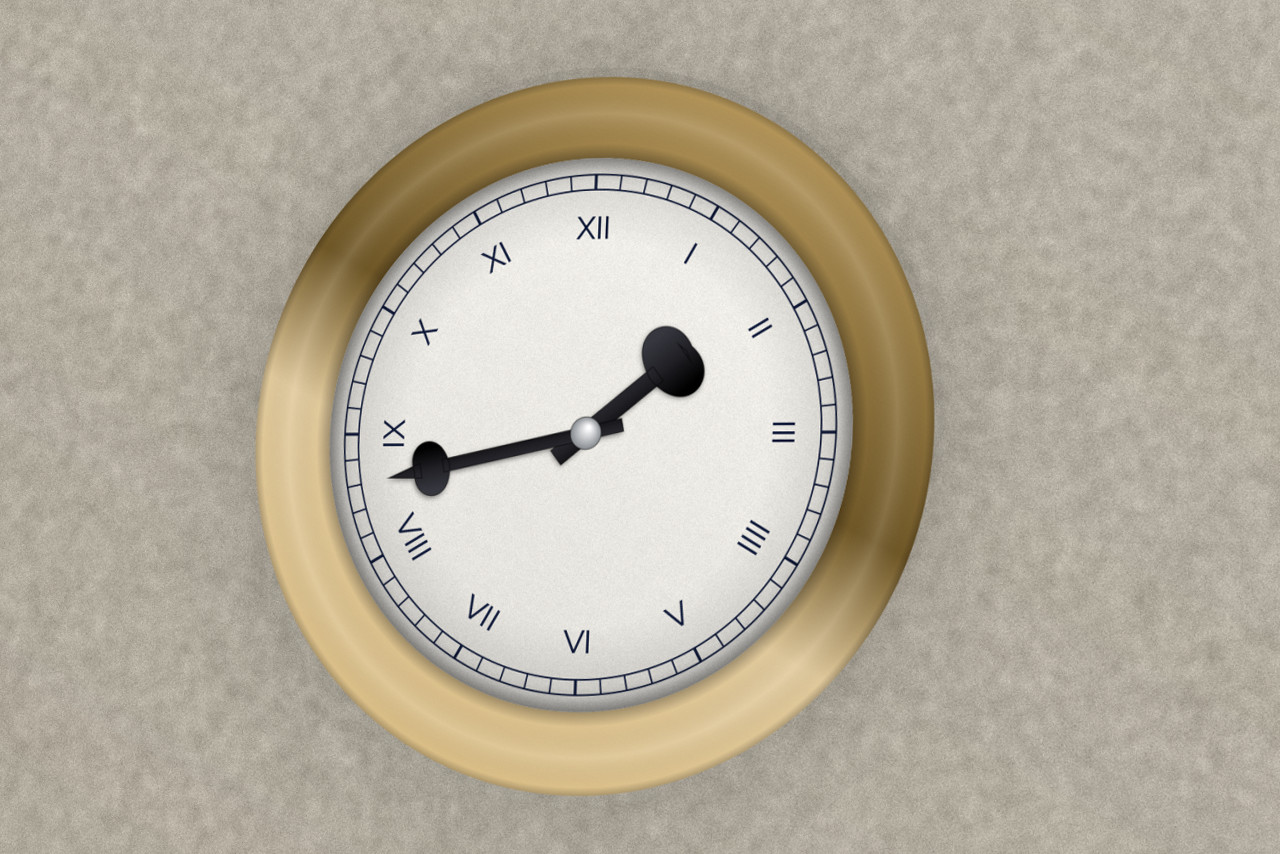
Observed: 1:43
